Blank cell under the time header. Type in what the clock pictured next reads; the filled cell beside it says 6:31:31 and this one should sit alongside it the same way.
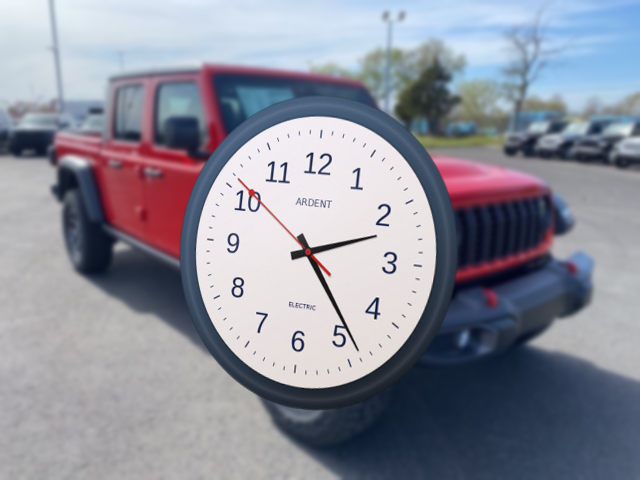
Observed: 2:23:51
